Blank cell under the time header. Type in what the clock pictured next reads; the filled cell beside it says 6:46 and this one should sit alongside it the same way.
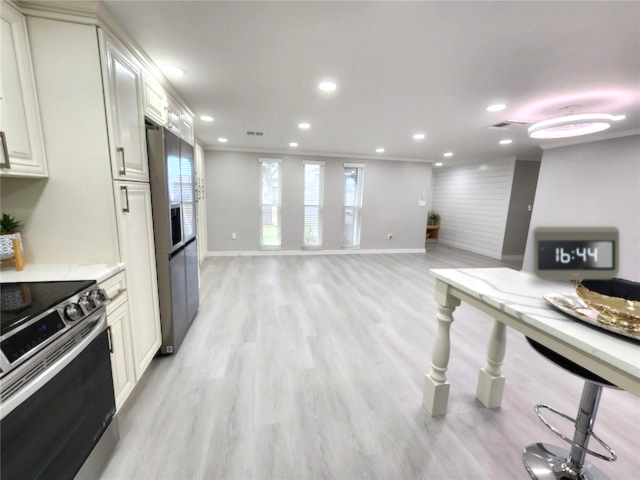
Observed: 16:44
